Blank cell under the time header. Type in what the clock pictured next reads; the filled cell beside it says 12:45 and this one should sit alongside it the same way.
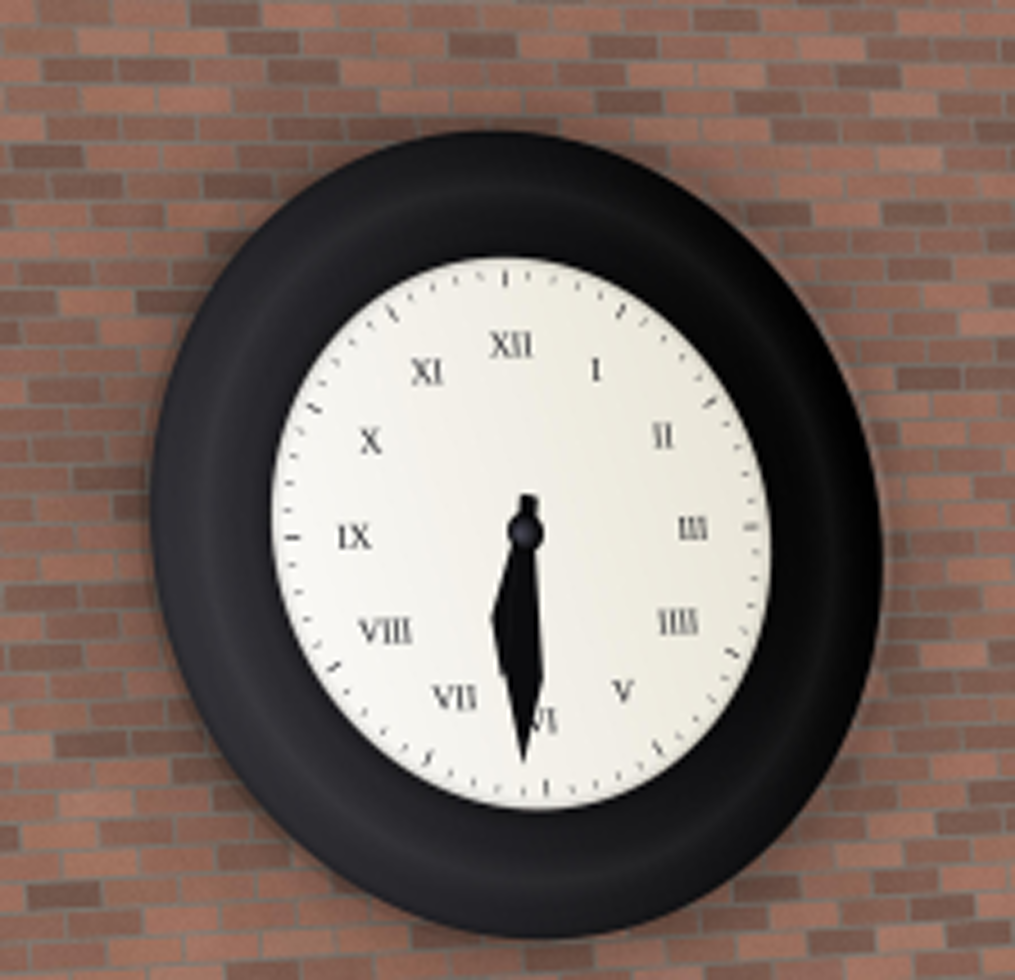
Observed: 6:31
